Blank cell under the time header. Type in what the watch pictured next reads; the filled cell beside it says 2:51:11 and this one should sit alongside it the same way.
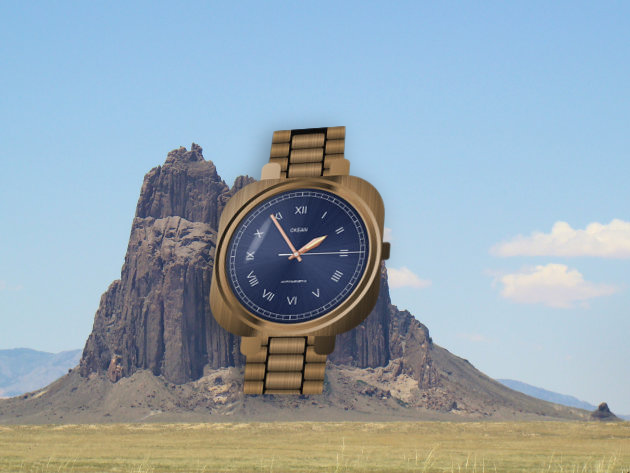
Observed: 1:54:15
